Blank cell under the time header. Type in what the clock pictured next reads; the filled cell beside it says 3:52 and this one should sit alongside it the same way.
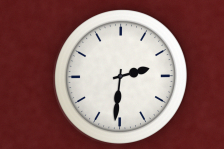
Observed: 2:31
